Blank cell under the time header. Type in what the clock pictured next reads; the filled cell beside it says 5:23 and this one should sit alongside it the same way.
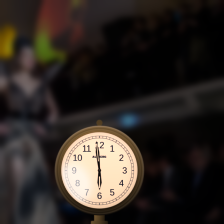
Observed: 5:59
